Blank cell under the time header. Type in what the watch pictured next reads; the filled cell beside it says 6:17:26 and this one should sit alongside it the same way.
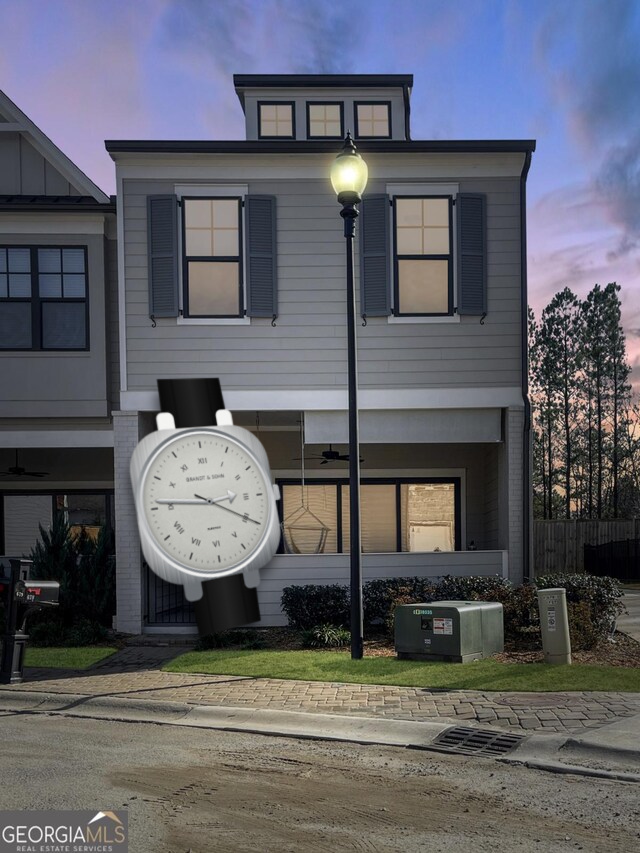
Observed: 2:46:20
